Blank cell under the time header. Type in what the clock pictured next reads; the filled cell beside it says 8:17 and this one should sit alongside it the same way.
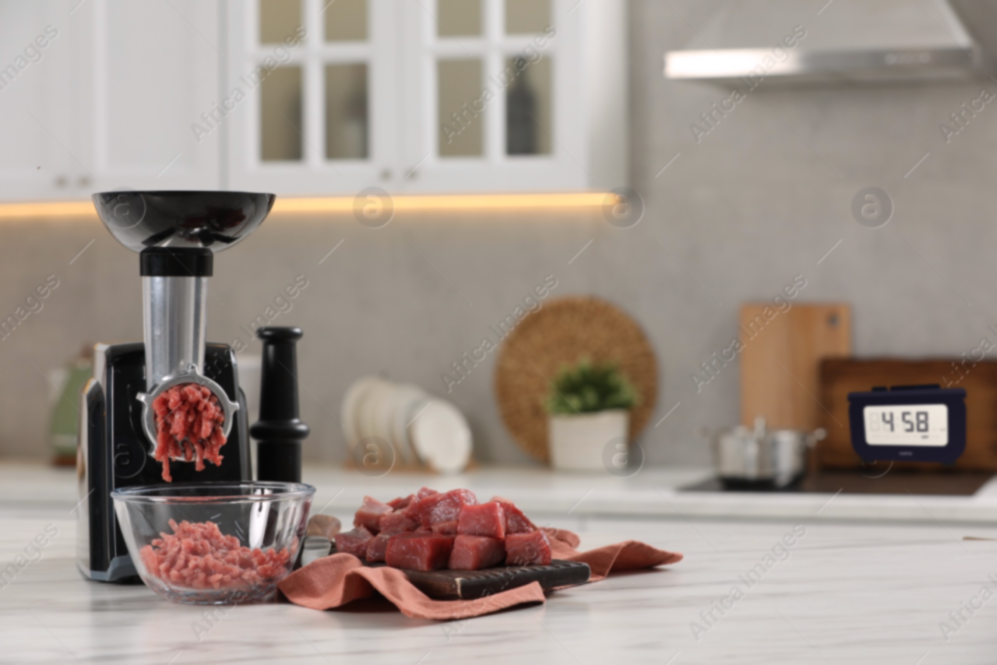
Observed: 4:58
